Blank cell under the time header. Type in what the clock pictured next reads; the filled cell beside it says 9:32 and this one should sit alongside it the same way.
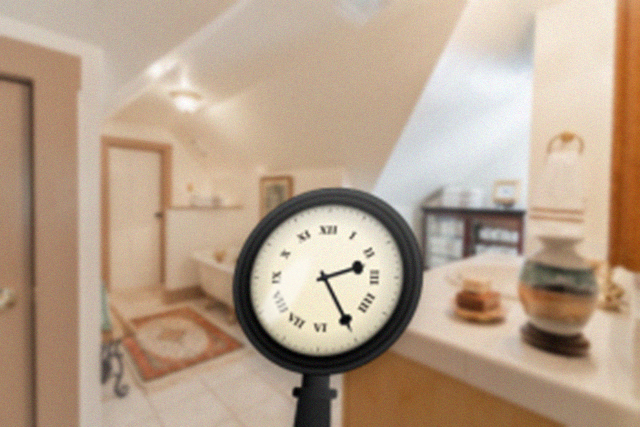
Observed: 2:25
